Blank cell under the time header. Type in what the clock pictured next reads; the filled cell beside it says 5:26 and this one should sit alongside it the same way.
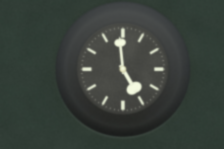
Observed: 4:59
